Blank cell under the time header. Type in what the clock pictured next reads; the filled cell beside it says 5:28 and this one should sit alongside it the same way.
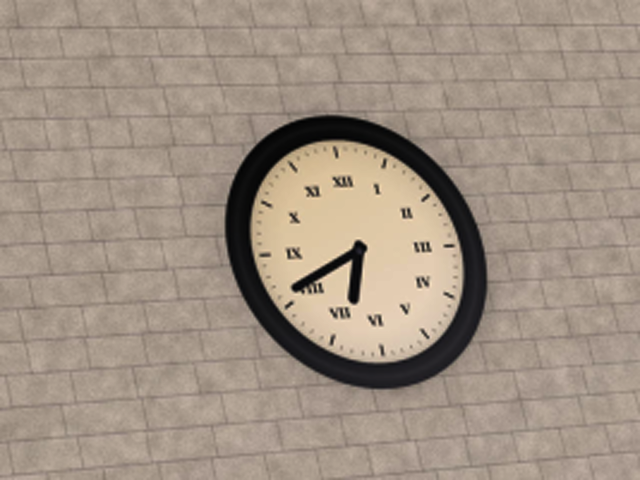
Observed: 6:41
